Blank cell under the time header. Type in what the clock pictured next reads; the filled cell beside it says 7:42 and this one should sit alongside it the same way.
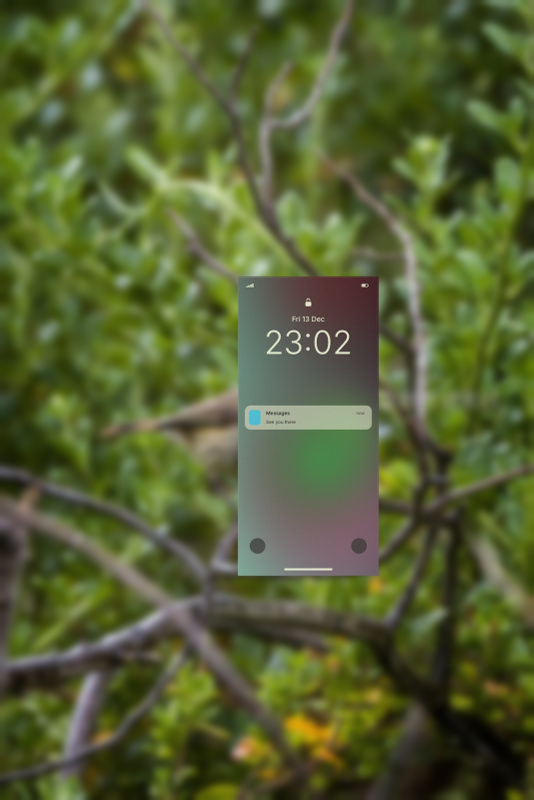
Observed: 23:02
